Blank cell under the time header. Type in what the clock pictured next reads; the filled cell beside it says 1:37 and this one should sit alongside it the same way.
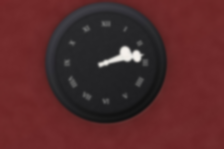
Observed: 2:13
